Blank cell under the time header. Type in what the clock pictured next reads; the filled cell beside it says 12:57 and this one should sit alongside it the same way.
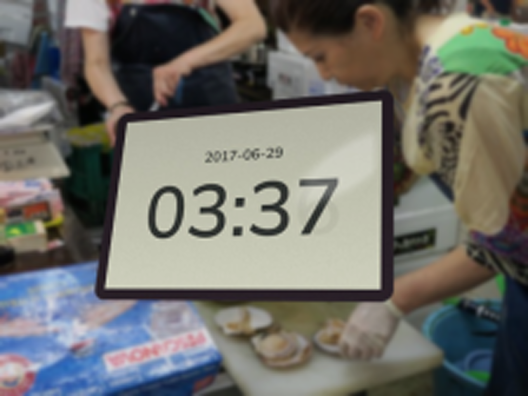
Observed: 3:37
